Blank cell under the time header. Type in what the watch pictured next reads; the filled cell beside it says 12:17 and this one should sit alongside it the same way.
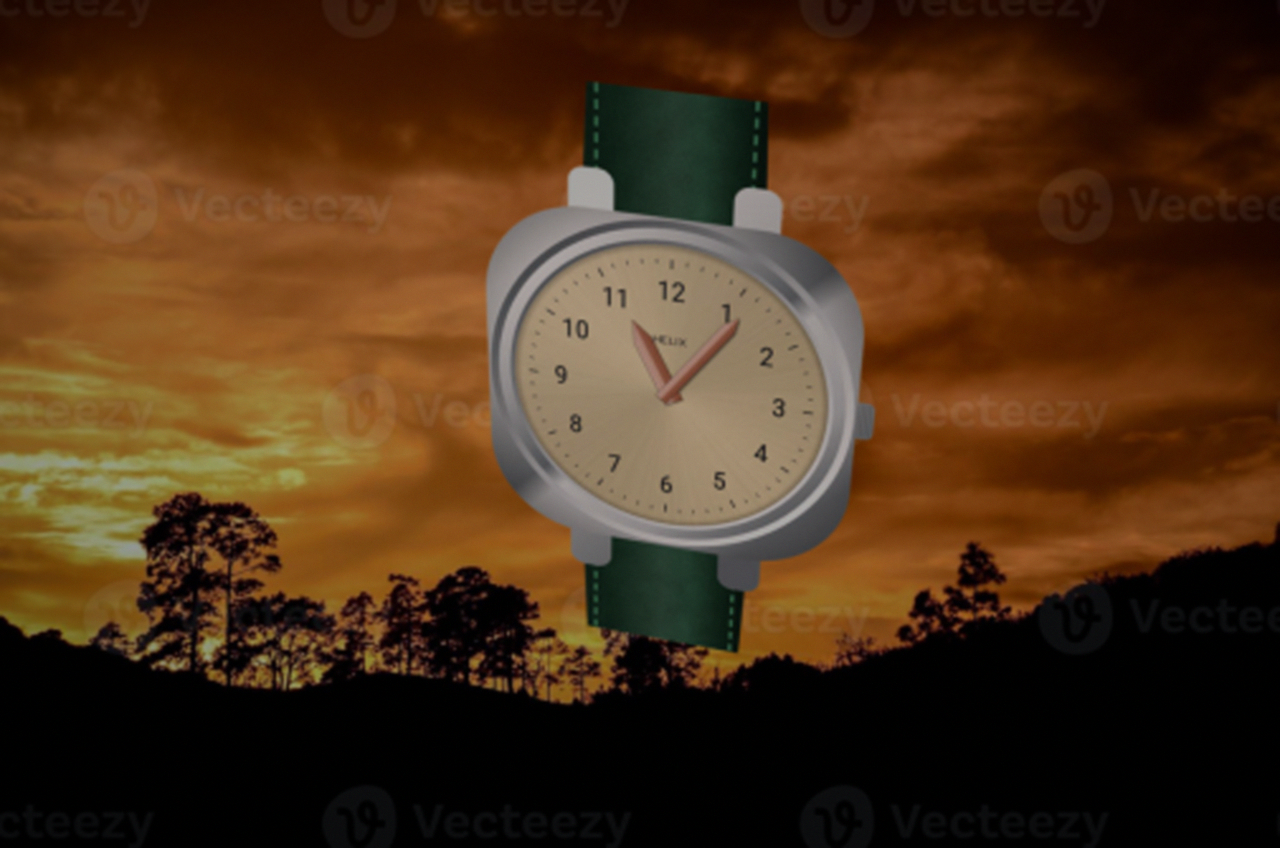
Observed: 11:06
